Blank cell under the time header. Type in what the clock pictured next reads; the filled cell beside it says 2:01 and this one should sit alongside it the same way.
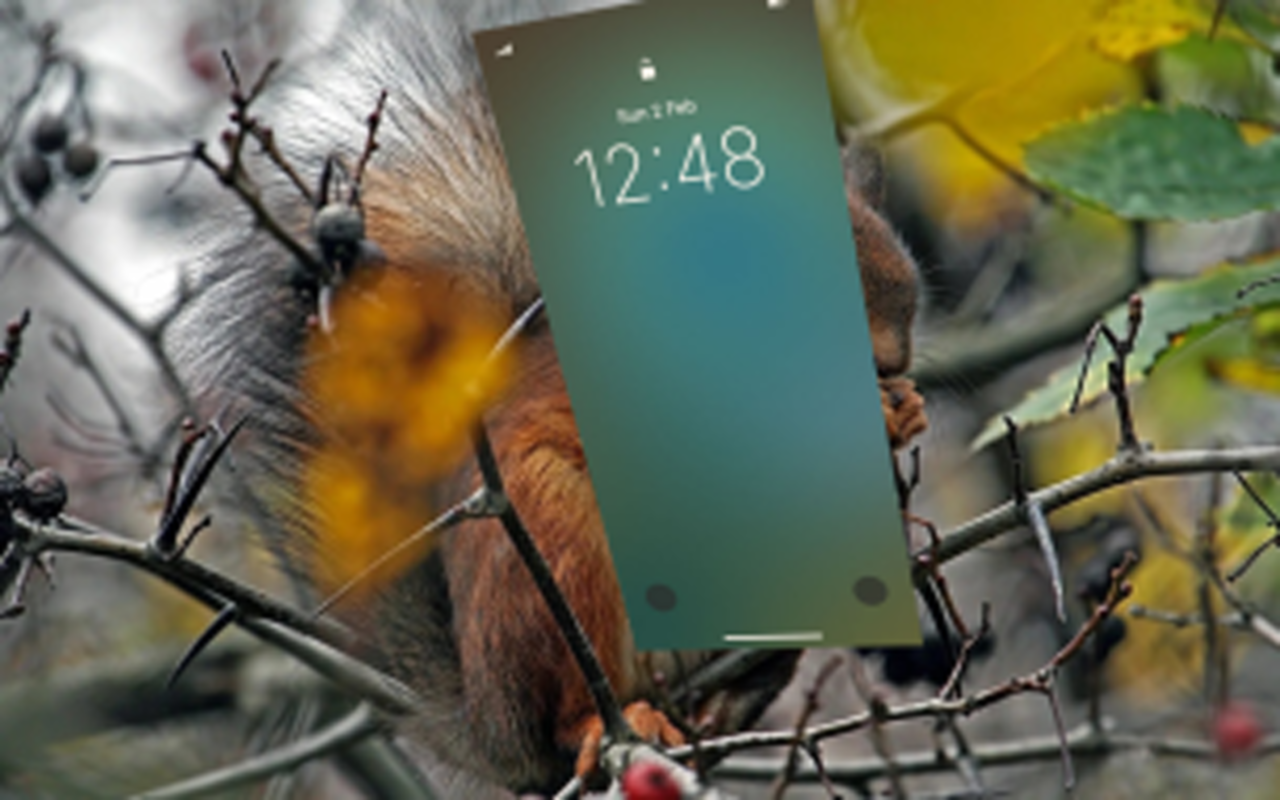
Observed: 12:48
